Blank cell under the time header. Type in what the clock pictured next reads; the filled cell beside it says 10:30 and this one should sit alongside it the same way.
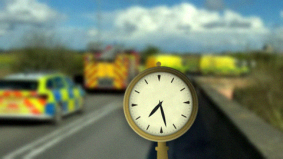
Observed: 7:28
